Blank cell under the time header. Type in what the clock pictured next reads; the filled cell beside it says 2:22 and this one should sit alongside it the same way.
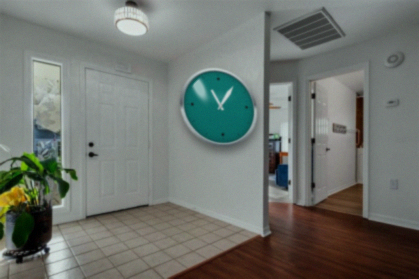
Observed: 11:06
